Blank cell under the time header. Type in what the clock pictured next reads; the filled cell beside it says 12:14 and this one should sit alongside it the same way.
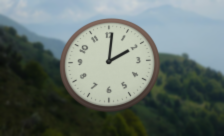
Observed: 2:01
